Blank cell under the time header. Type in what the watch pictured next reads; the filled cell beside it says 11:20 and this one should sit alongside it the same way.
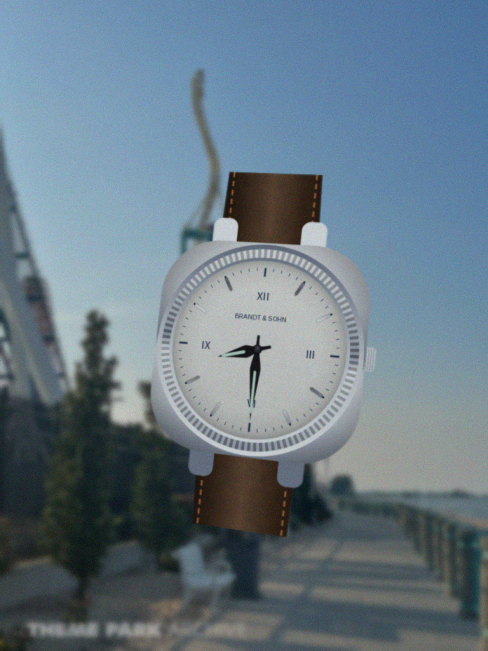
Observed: 8:30
